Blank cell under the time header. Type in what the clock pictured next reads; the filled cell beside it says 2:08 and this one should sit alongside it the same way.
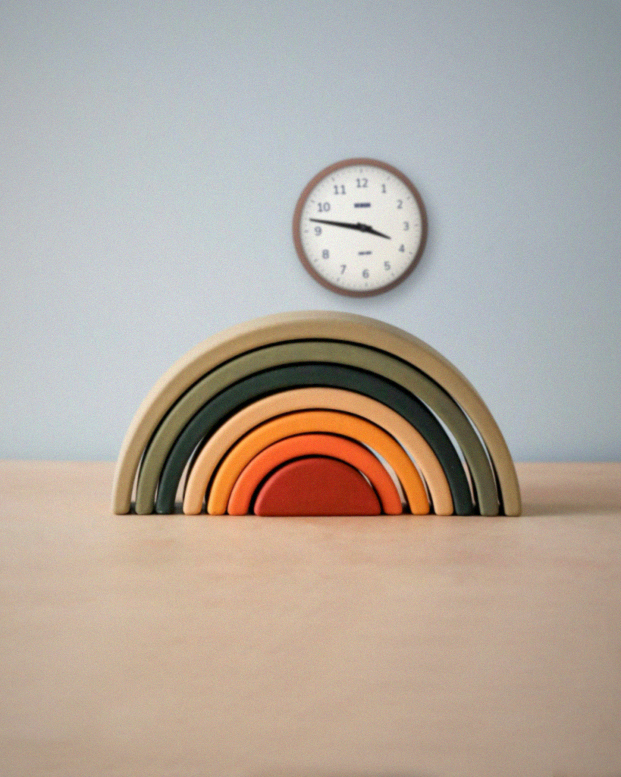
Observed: 3:47
